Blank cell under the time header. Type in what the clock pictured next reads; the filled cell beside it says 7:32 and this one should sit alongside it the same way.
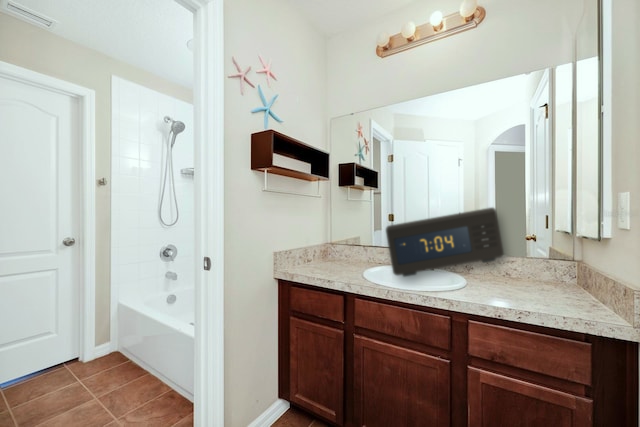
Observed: 7:04
